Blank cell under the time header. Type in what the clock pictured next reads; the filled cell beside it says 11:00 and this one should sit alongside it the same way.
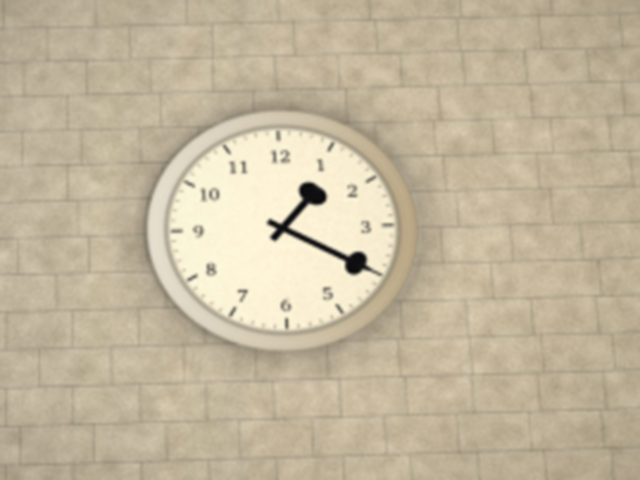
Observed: 1:20
